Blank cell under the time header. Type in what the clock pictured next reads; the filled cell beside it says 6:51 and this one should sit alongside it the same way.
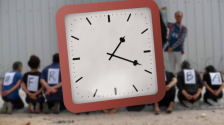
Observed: 1:19
